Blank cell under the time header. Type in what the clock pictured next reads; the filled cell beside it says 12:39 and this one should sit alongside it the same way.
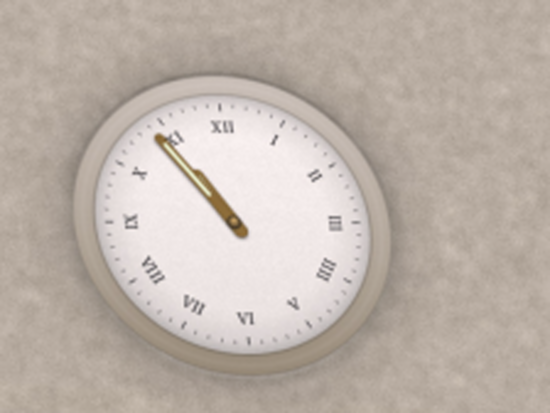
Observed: 10:54
